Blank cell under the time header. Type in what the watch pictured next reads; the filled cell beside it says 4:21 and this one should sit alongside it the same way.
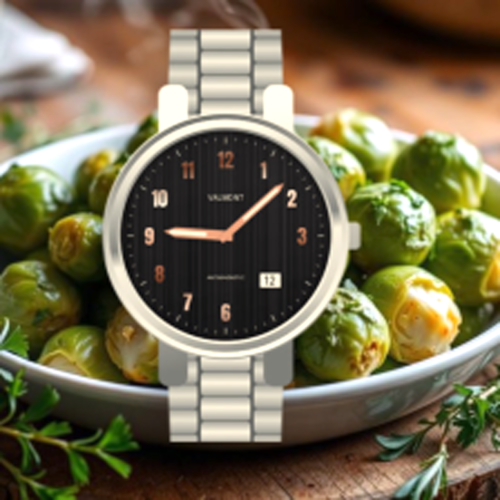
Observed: 9:08
